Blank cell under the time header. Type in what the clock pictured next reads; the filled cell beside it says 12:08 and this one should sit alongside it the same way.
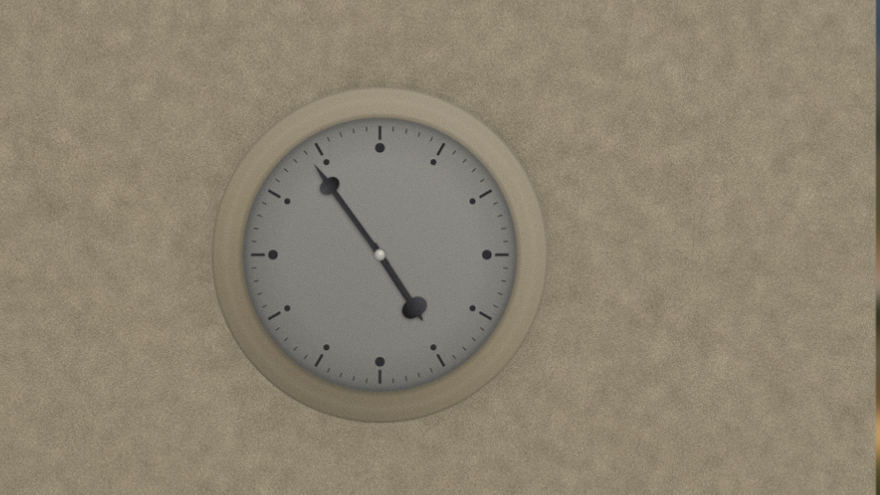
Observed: 4:54
